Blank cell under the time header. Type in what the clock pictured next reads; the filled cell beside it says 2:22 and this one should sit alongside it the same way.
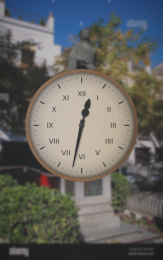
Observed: 12:32
